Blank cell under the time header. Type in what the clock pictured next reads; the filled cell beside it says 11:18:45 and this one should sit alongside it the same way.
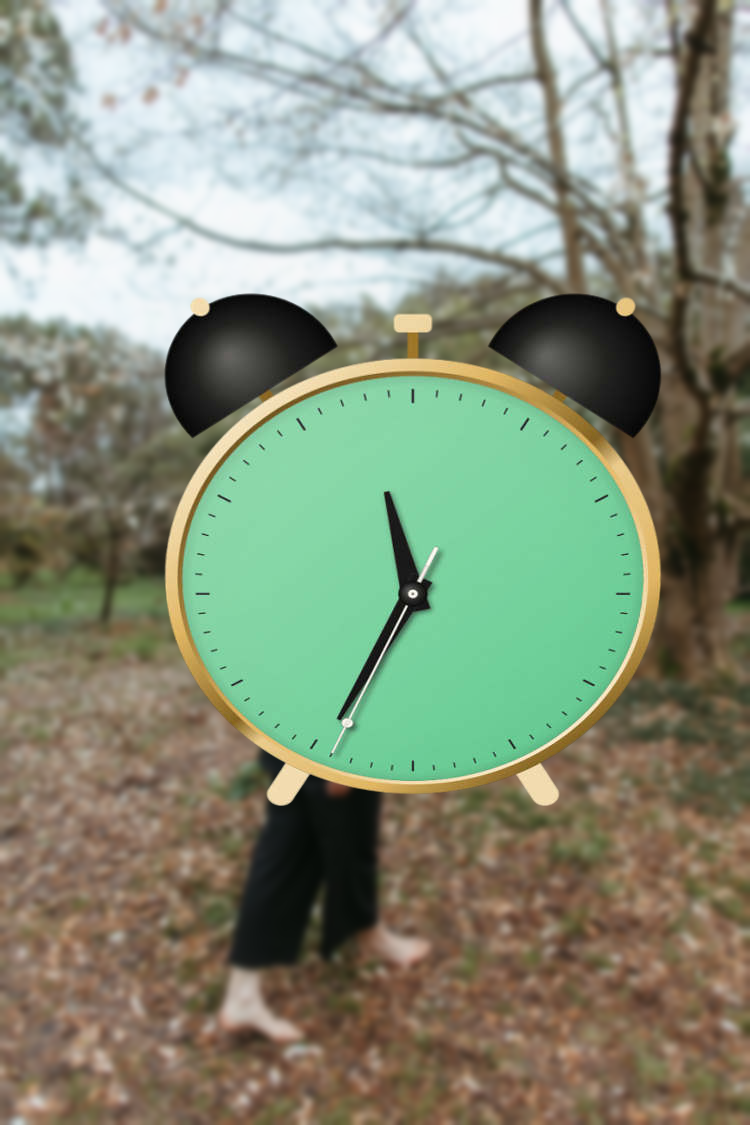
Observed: 11:34:34
